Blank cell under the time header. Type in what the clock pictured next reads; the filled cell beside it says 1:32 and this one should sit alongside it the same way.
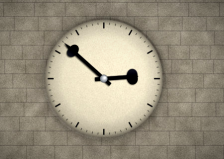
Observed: 2:52
